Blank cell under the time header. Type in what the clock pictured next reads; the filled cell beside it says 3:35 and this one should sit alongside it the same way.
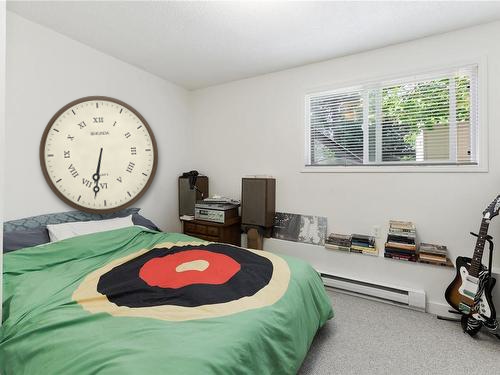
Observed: 6:32
